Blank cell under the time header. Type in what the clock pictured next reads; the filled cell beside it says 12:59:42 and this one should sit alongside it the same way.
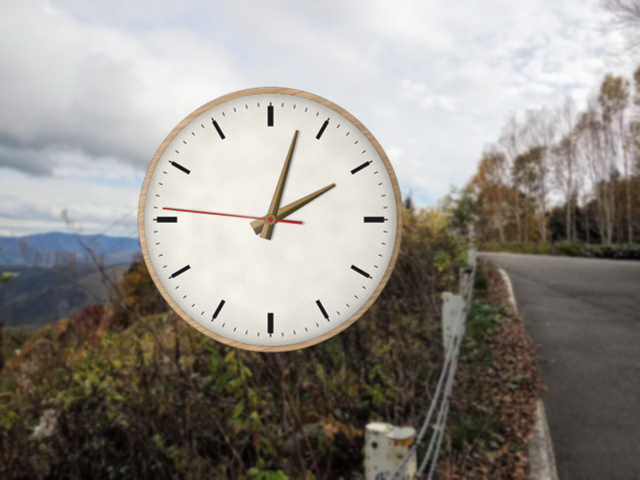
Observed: 2:02:46
